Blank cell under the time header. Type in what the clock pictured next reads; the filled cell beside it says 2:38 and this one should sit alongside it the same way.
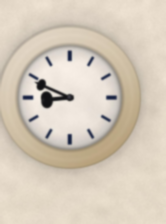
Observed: 8:49
